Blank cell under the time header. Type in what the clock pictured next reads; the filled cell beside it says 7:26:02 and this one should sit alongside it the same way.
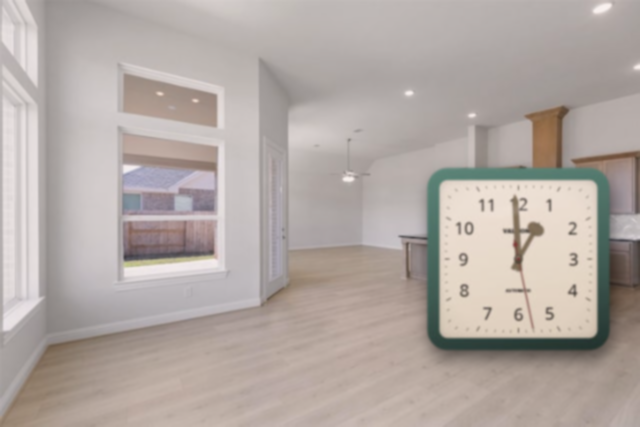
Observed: 12:59:28
